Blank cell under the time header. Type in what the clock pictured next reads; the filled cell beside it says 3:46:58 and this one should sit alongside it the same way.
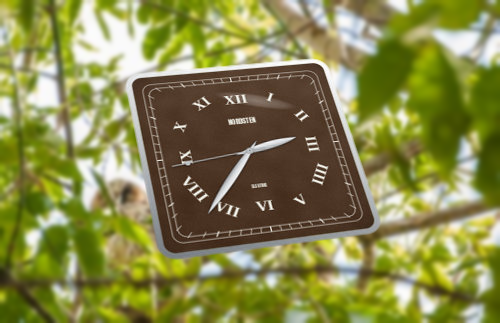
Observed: 2:36:44
